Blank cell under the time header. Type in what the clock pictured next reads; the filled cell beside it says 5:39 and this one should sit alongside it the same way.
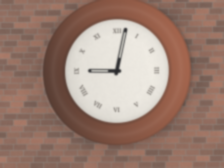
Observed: 9:02
